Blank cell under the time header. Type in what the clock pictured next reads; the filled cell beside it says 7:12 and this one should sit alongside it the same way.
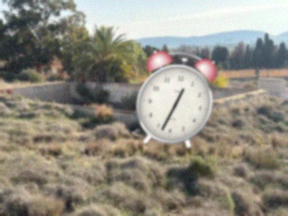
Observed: 12:33
